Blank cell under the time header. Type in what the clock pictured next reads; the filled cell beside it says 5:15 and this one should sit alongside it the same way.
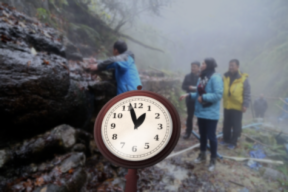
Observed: 12:57
